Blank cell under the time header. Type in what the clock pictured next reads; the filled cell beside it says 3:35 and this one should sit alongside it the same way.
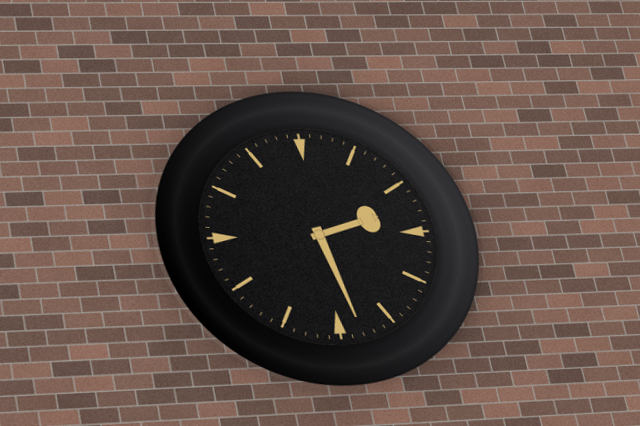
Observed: 2:28
